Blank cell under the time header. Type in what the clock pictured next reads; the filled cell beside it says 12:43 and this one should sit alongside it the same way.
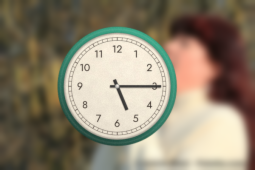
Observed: 5:15
